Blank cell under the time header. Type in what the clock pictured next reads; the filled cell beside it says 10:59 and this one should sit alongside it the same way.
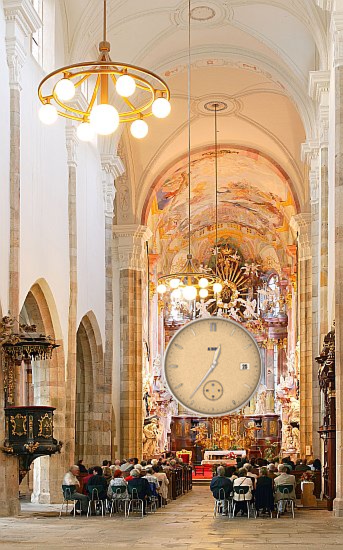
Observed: 12:36
